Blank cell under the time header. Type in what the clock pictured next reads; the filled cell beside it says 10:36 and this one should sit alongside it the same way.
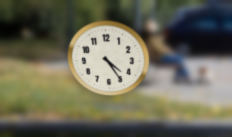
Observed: 4:25
